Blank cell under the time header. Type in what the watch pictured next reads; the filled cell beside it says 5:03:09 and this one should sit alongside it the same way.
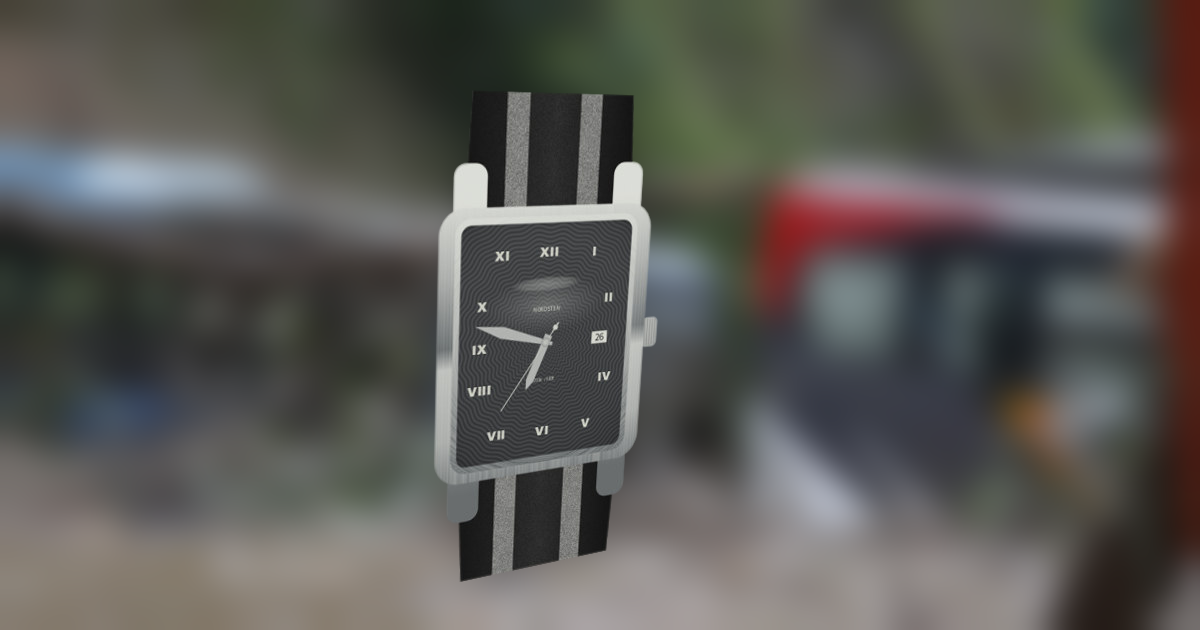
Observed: 6:47:36
